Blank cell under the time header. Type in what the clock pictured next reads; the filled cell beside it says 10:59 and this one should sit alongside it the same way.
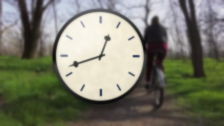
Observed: 12:42
